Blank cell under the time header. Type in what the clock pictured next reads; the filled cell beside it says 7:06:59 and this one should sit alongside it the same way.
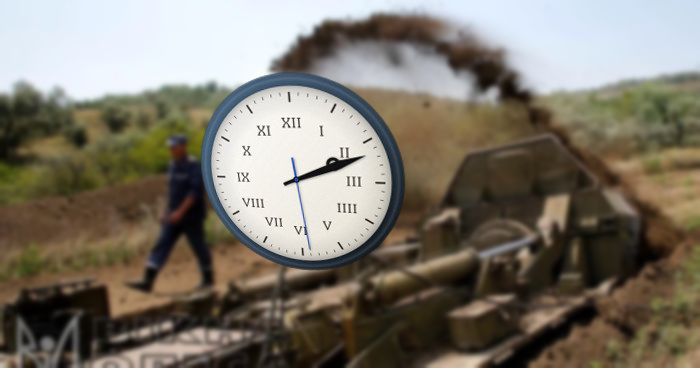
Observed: 2:11:29
